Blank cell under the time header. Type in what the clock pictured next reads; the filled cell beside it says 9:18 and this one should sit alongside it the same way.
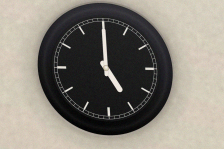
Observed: 5:00
